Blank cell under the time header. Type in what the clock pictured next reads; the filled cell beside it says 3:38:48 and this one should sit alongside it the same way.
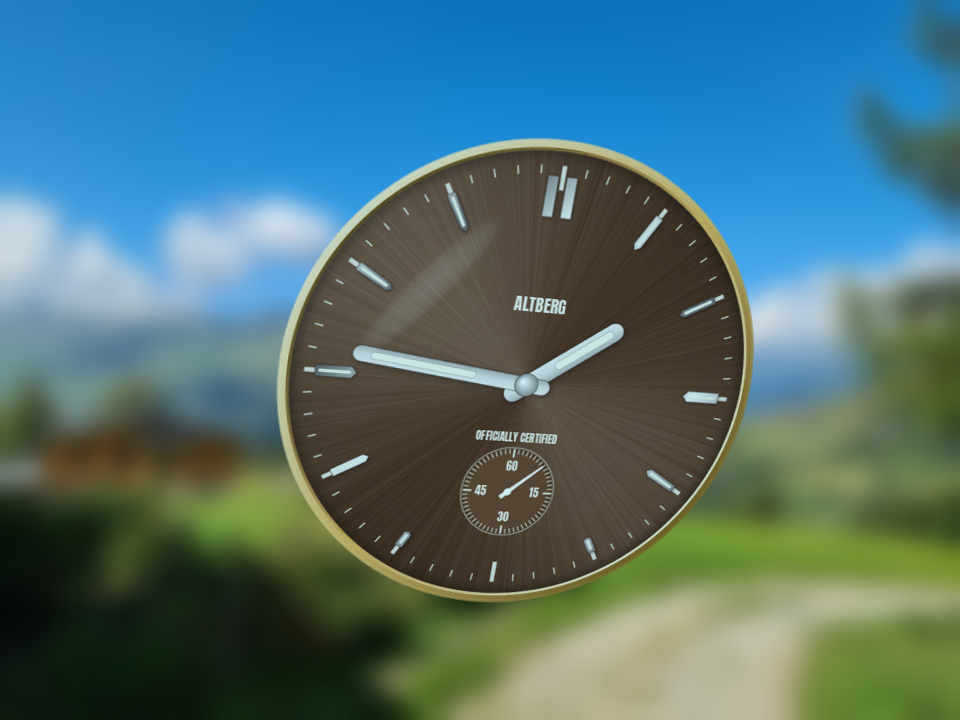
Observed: 1:46:08
